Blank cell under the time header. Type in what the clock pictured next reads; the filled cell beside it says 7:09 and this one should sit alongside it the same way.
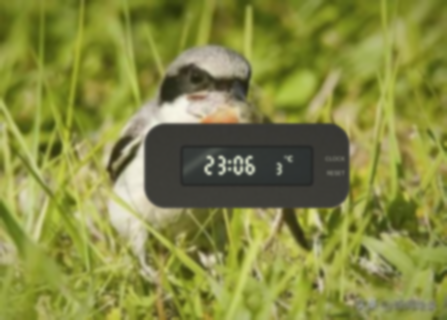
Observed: 23:06
